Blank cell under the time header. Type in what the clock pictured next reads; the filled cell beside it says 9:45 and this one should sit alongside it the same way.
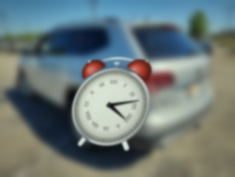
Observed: 4:13
